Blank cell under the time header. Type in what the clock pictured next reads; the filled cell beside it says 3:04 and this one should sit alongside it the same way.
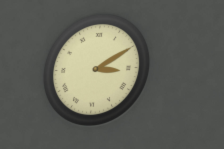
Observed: 3:10
